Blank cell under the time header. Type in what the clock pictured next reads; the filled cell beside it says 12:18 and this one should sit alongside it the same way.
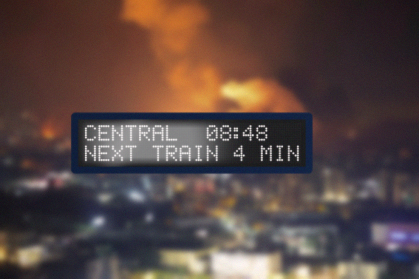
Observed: 8:48
